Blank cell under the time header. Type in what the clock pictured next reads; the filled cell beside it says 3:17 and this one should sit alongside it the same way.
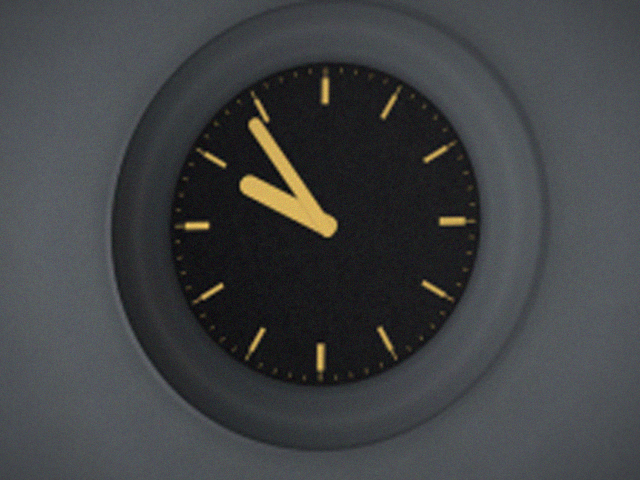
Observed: 9:54
